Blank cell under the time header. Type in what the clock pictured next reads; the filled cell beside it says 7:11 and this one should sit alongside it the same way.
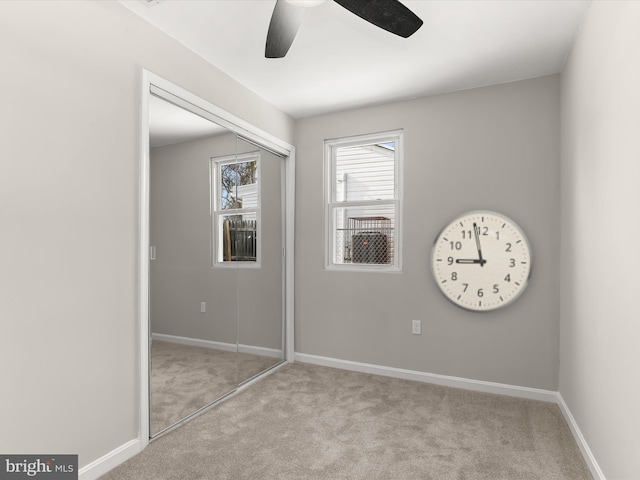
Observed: 8:58
